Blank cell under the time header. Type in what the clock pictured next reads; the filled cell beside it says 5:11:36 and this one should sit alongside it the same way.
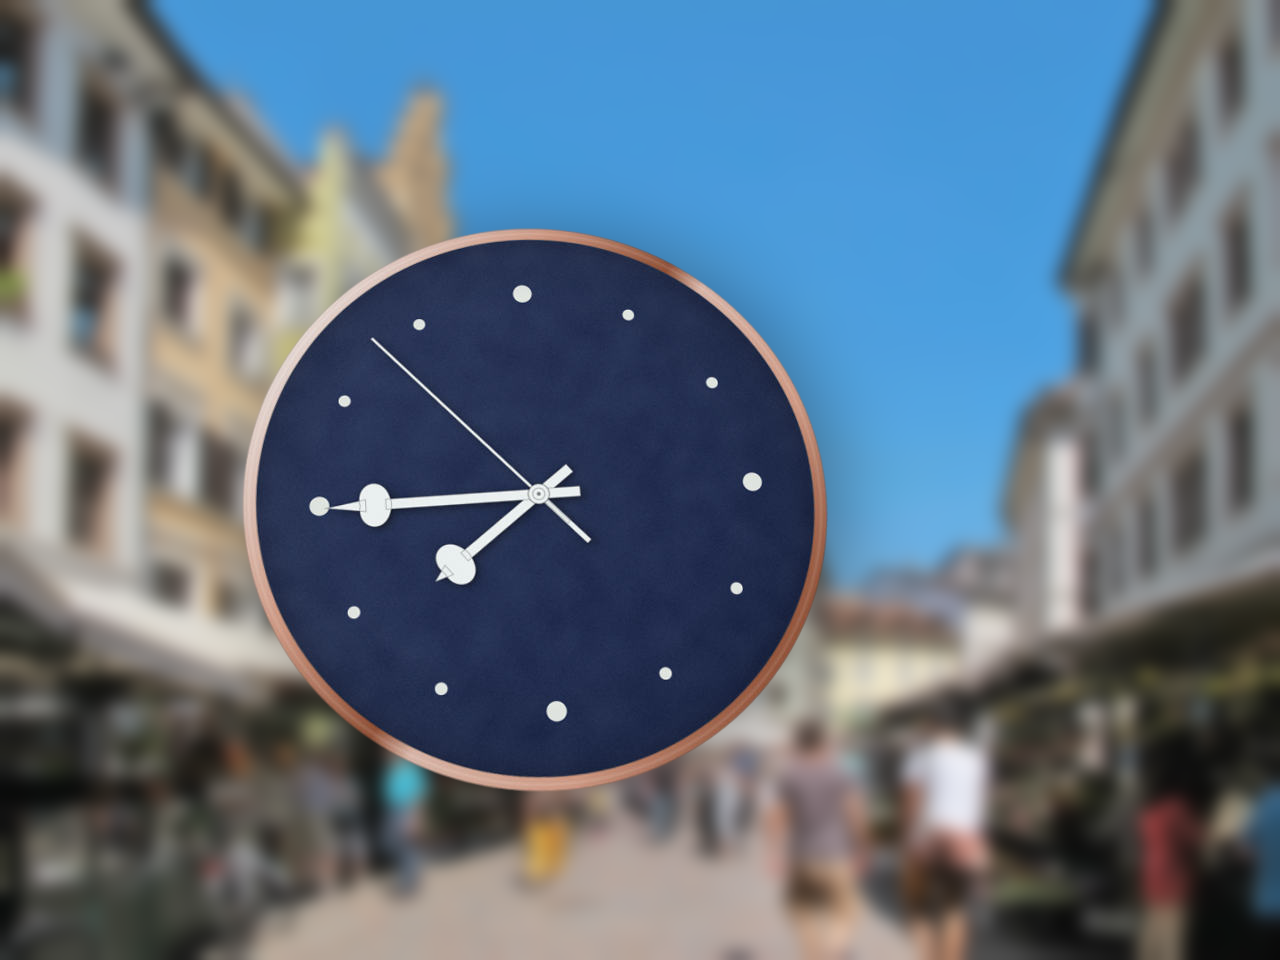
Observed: 7:44:53
